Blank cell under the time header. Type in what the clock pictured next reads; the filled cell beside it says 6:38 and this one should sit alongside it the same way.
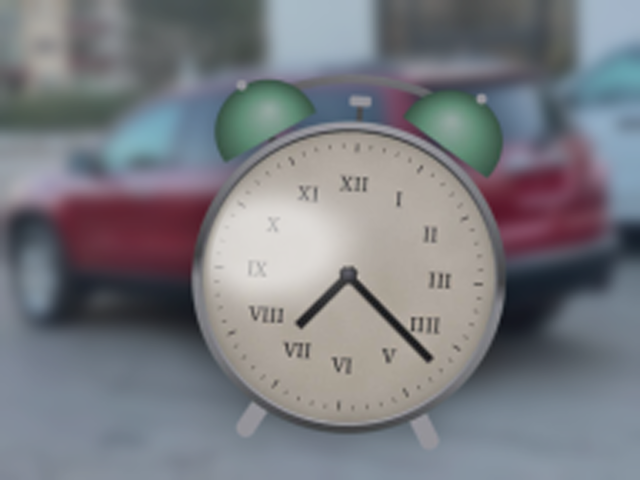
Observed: 7:22
